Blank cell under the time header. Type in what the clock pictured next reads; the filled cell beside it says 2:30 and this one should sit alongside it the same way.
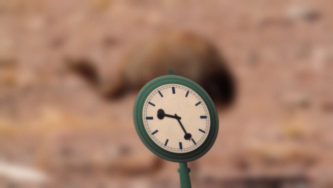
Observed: 9:26
